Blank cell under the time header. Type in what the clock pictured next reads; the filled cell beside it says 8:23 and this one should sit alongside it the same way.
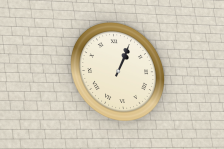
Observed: 1:05
